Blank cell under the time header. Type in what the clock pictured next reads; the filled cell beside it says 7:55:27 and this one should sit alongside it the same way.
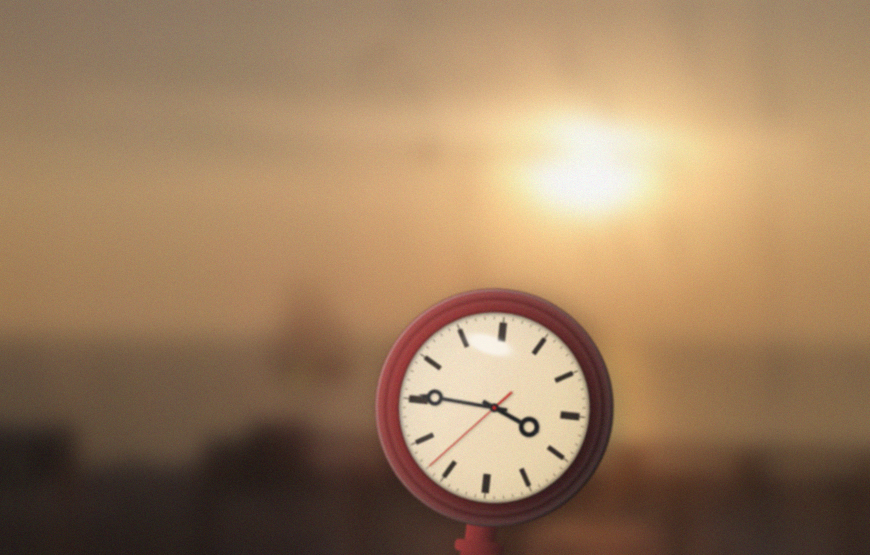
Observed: 3:45:37
